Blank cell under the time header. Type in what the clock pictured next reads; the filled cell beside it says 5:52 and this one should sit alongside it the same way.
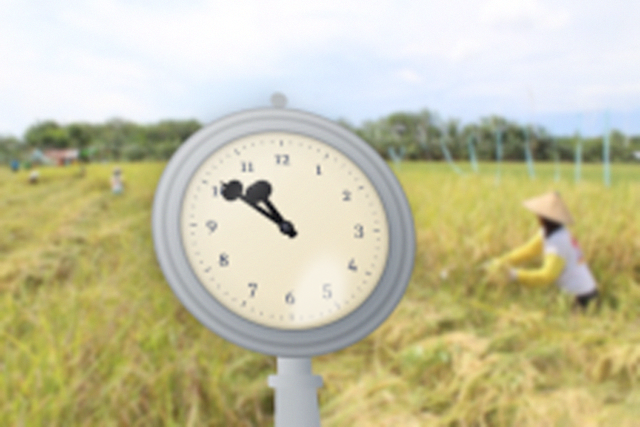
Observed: 10:51
